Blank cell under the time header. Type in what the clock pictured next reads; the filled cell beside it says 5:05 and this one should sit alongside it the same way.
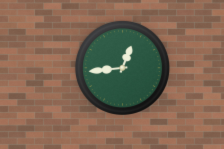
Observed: 12:44
